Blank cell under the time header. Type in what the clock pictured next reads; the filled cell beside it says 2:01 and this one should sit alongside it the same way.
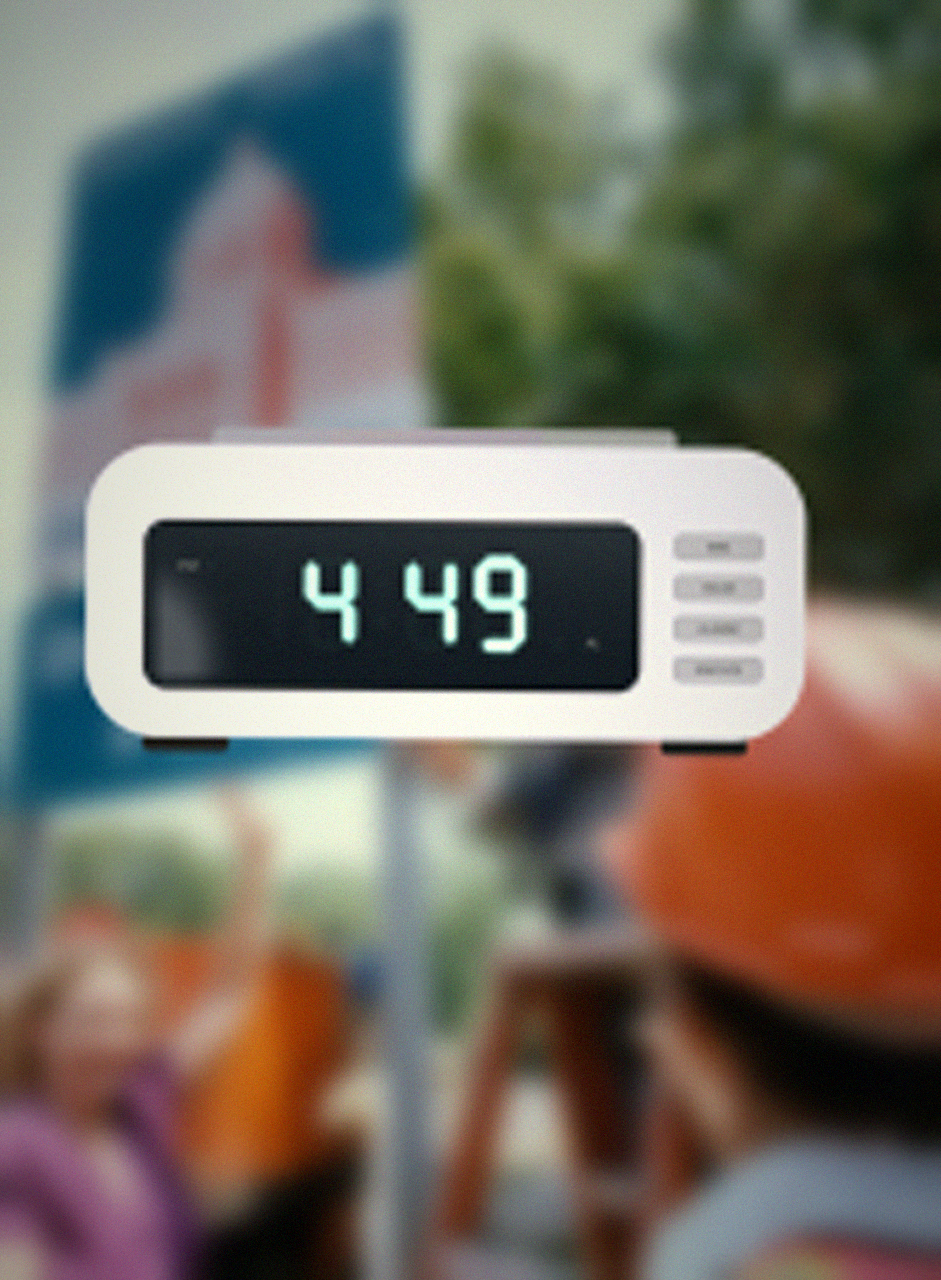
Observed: 4:49
